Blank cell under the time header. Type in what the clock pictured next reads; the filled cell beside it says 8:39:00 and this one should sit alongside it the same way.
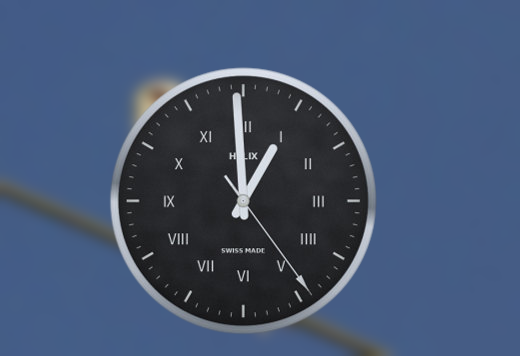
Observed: 12:59:24
